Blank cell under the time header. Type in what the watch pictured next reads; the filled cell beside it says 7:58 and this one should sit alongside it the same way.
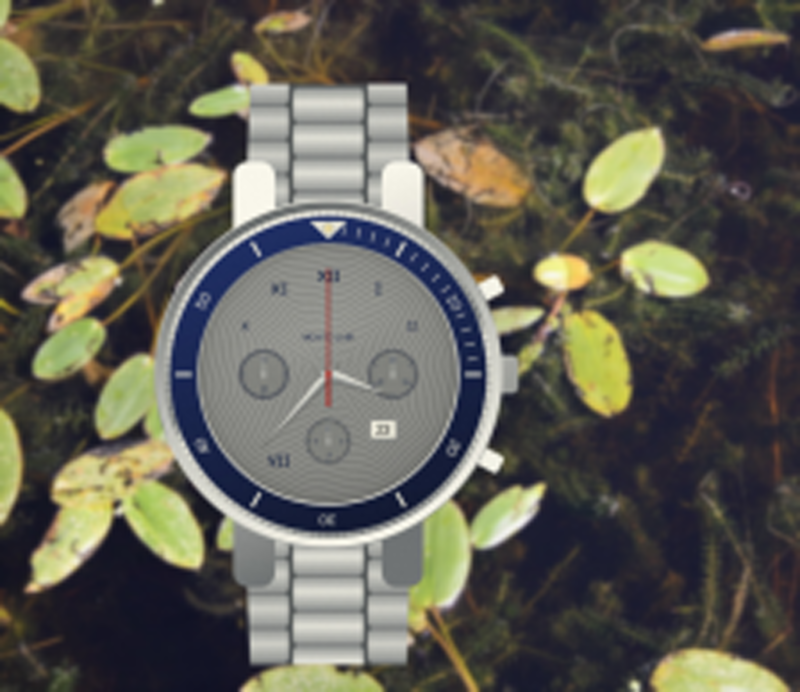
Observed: 3:37
